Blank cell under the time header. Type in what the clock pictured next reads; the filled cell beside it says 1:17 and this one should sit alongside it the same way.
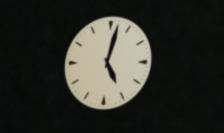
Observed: 5:02
